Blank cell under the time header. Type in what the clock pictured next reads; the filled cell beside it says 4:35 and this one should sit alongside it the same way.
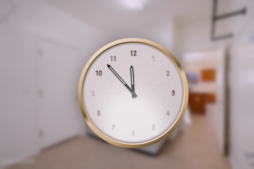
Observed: 11:53
